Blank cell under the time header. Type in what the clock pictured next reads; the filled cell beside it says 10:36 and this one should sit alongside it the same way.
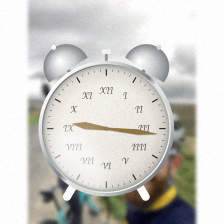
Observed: 9:16
